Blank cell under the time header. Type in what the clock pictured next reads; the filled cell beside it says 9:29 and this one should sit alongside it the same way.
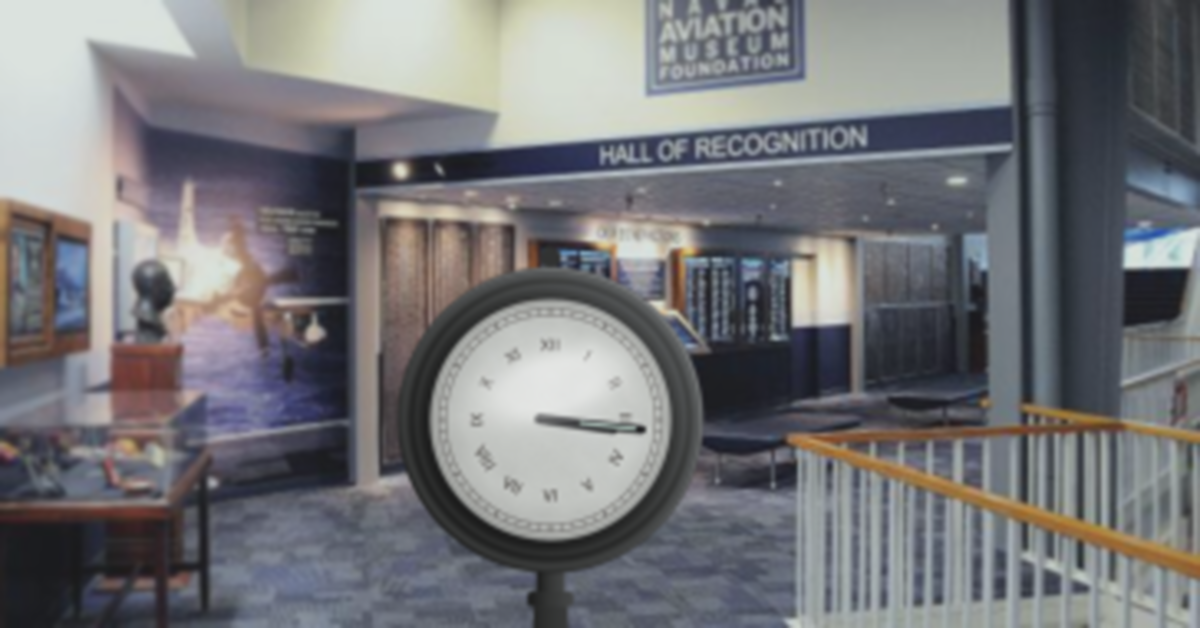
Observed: 3:16
